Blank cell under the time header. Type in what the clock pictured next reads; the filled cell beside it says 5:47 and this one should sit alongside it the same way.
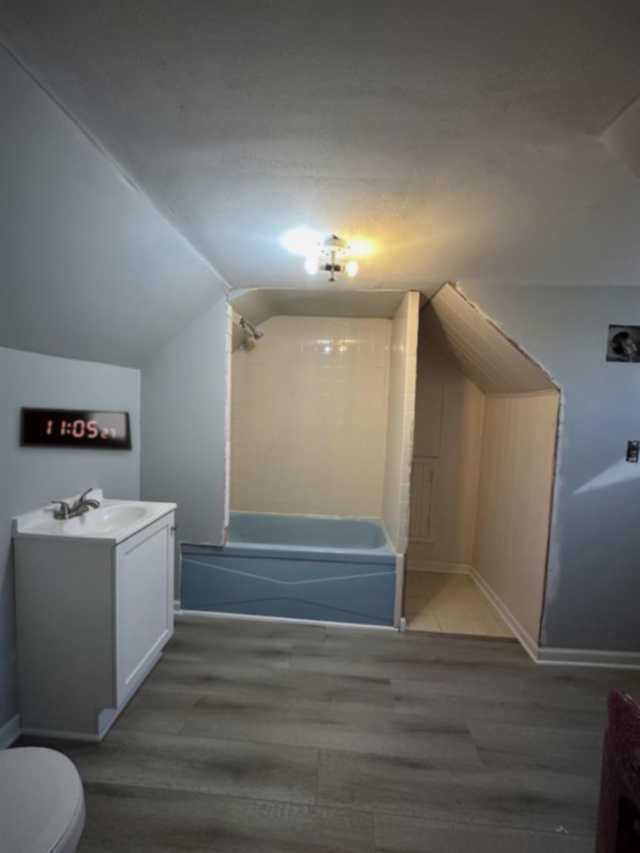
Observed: 11:05
